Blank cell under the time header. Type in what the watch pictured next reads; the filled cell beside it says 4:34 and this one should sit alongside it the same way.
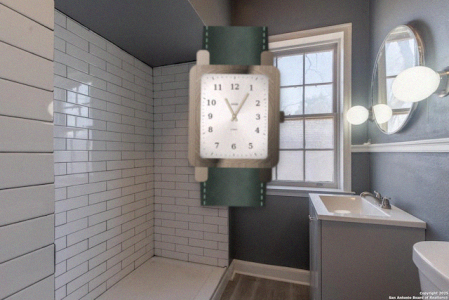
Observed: 11:05
